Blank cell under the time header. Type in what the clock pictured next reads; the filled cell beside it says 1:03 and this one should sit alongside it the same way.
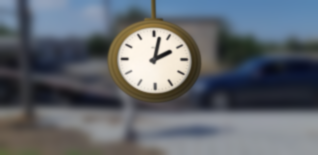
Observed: 2:02
